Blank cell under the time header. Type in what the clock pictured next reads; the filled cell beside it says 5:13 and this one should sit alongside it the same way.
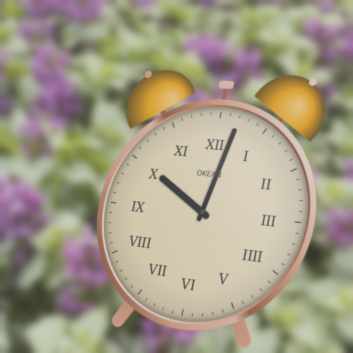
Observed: 10:02
